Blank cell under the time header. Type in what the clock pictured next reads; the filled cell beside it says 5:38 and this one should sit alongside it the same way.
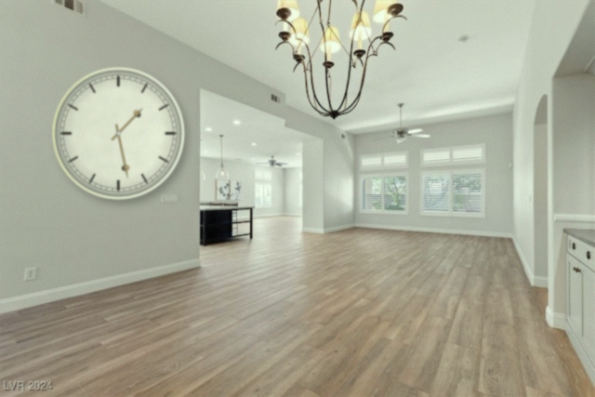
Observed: 1:28
